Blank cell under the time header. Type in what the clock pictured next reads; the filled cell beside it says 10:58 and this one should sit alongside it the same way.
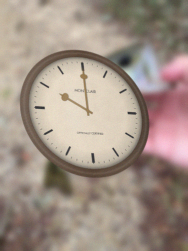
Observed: 10:00
